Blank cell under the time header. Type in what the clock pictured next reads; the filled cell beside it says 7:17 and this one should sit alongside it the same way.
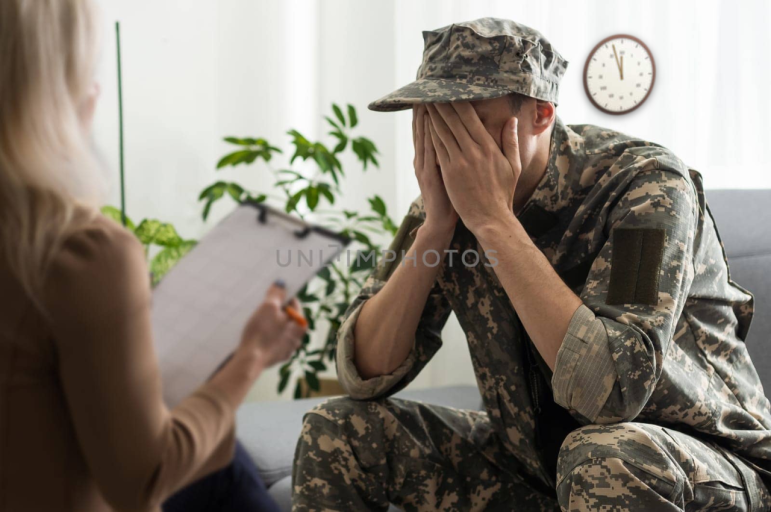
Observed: 11:57
